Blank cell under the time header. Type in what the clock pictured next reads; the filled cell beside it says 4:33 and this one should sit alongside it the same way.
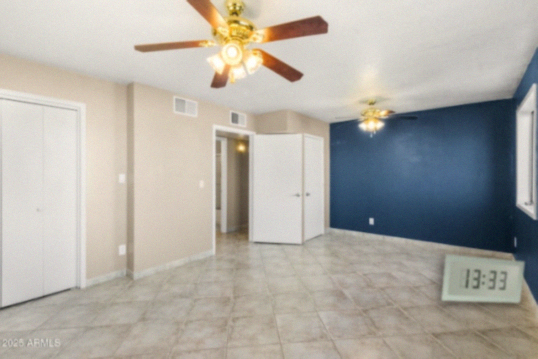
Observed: 13:33
